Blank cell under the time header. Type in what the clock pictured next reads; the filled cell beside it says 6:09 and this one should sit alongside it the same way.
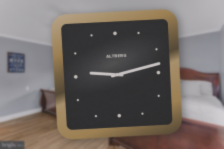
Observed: 9:13
